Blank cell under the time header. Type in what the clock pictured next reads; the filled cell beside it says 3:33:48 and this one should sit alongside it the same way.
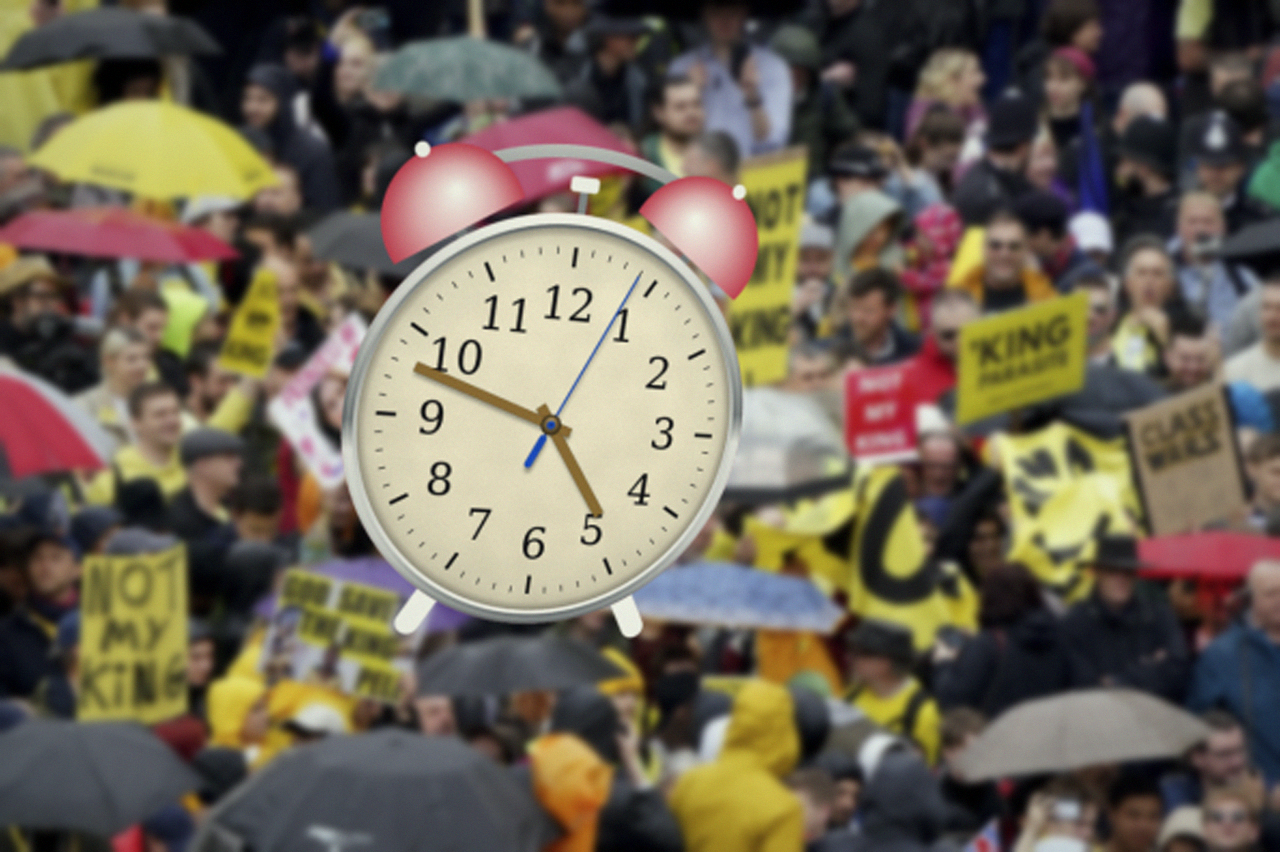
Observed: 4:48:04
